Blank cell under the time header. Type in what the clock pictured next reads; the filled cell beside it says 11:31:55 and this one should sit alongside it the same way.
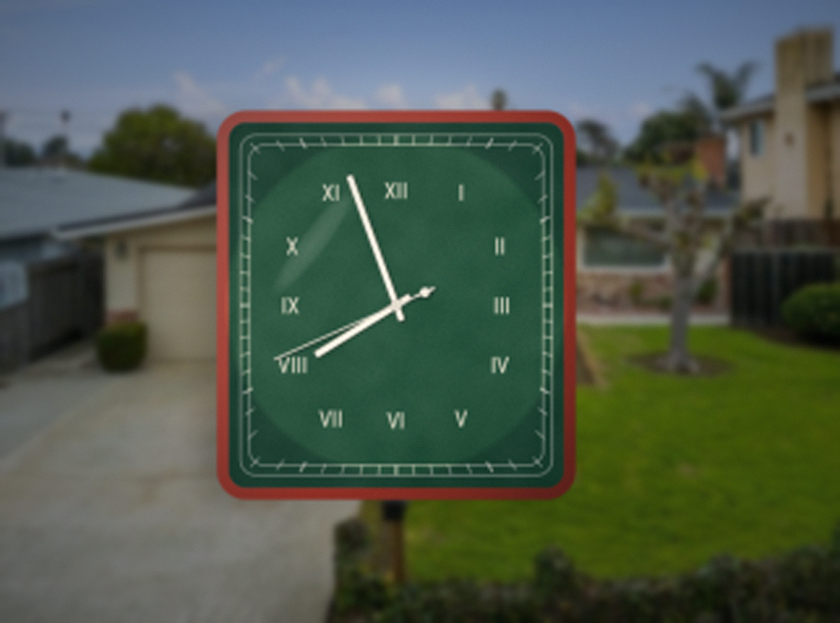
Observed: 7:56:41
